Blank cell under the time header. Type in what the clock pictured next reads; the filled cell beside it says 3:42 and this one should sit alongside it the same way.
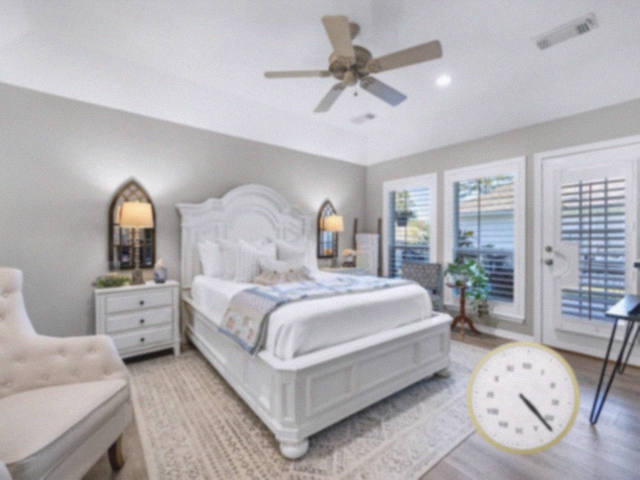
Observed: 4:22
